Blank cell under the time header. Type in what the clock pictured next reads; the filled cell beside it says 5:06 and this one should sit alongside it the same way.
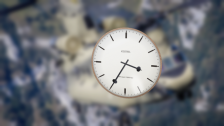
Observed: 3:35
